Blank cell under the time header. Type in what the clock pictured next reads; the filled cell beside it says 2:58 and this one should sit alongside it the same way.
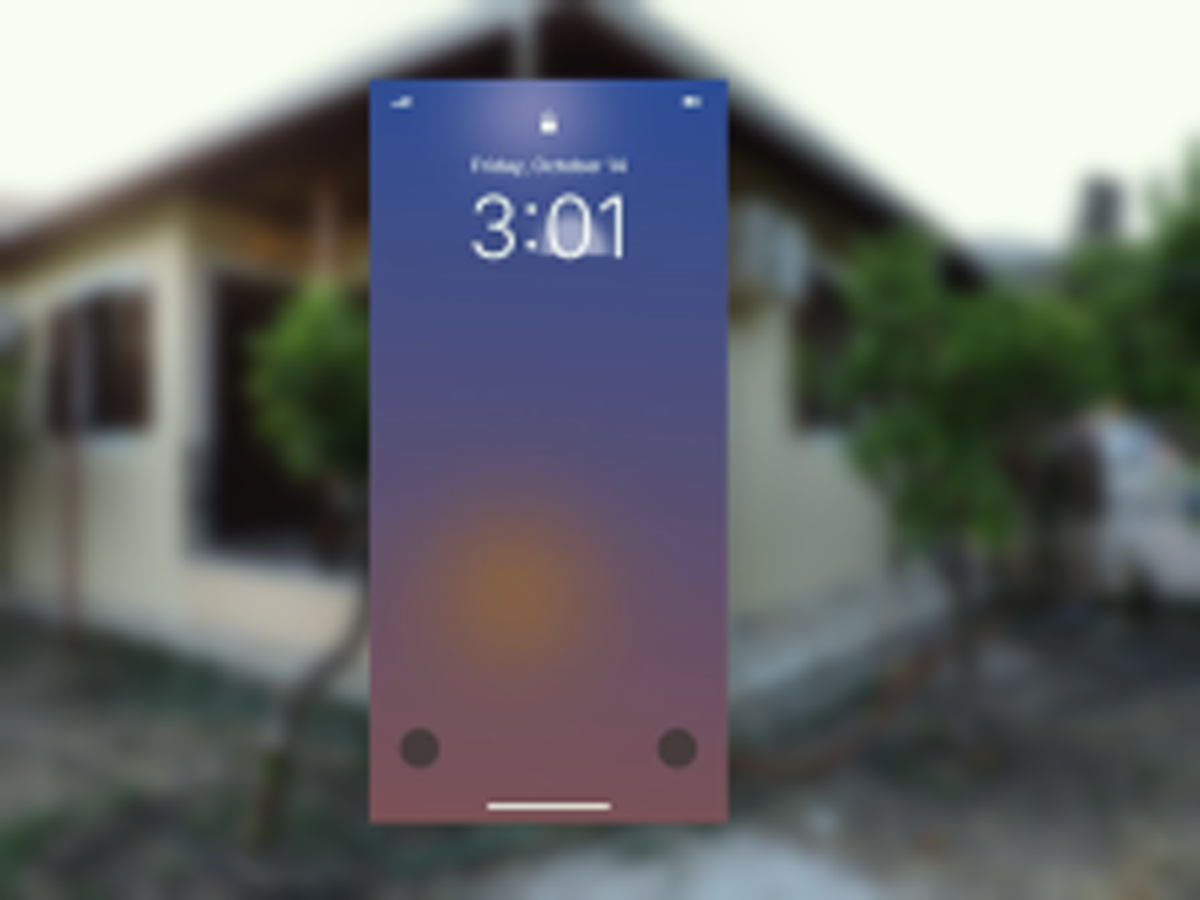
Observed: 3:01
